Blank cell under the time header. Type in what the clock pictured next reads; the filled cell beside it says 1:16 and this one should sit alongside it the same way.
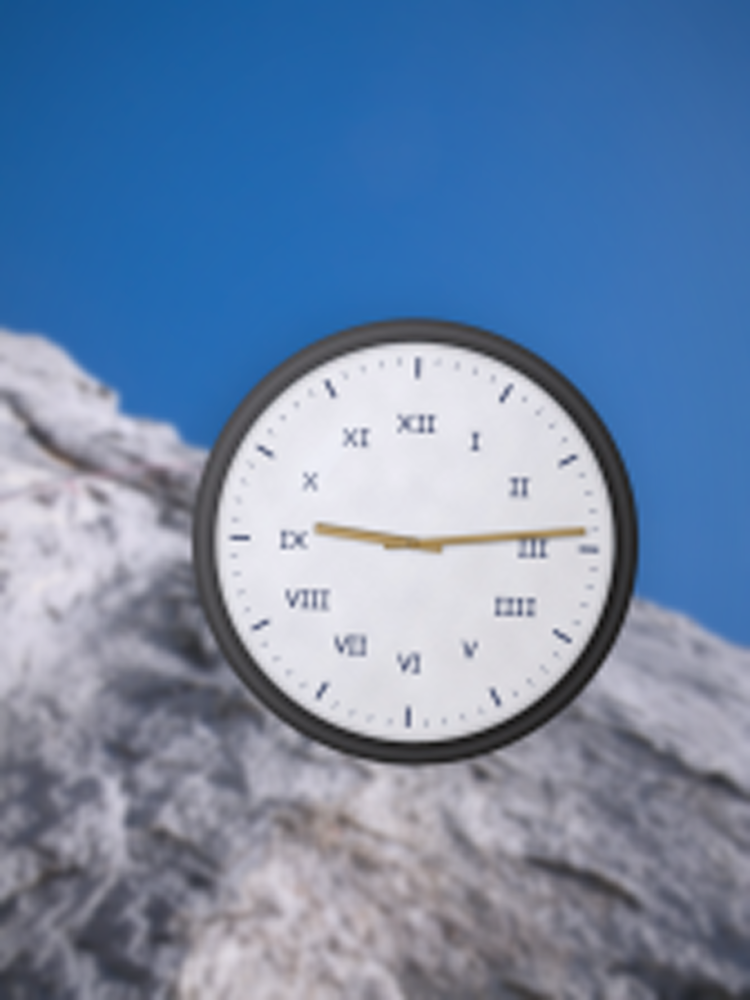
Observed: 9:14
